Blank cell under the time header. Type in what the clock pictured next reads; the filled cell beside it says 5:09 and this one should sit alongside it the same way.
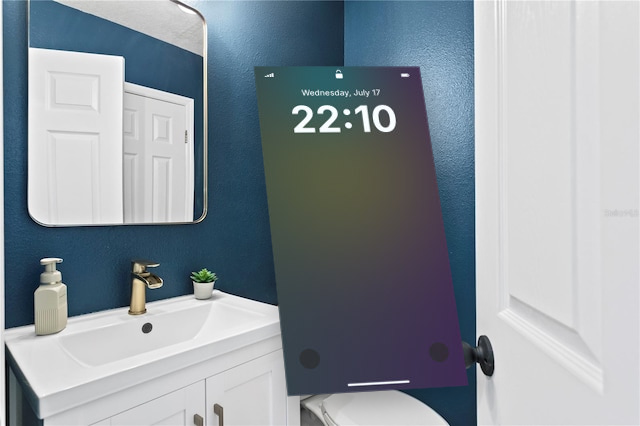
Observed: 22:10
